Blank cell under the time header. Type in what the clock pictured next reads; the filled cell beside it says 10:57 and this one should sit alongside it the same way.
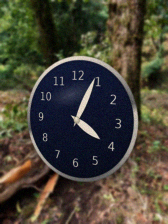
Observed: 4:04
